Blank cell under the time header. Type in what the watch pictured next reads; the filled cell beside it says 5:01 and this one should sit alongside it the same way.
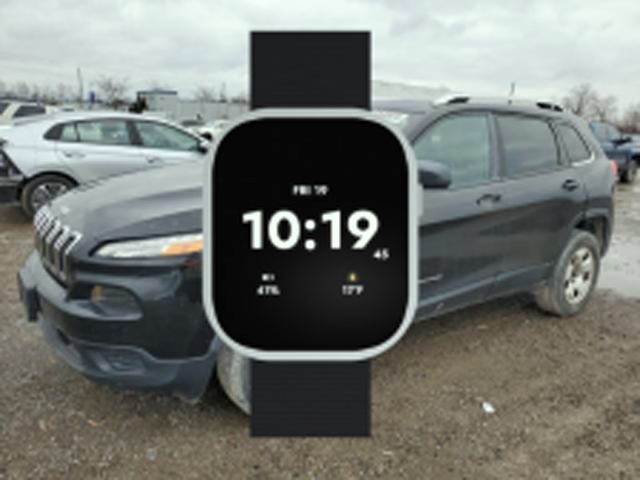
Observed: 10:19
